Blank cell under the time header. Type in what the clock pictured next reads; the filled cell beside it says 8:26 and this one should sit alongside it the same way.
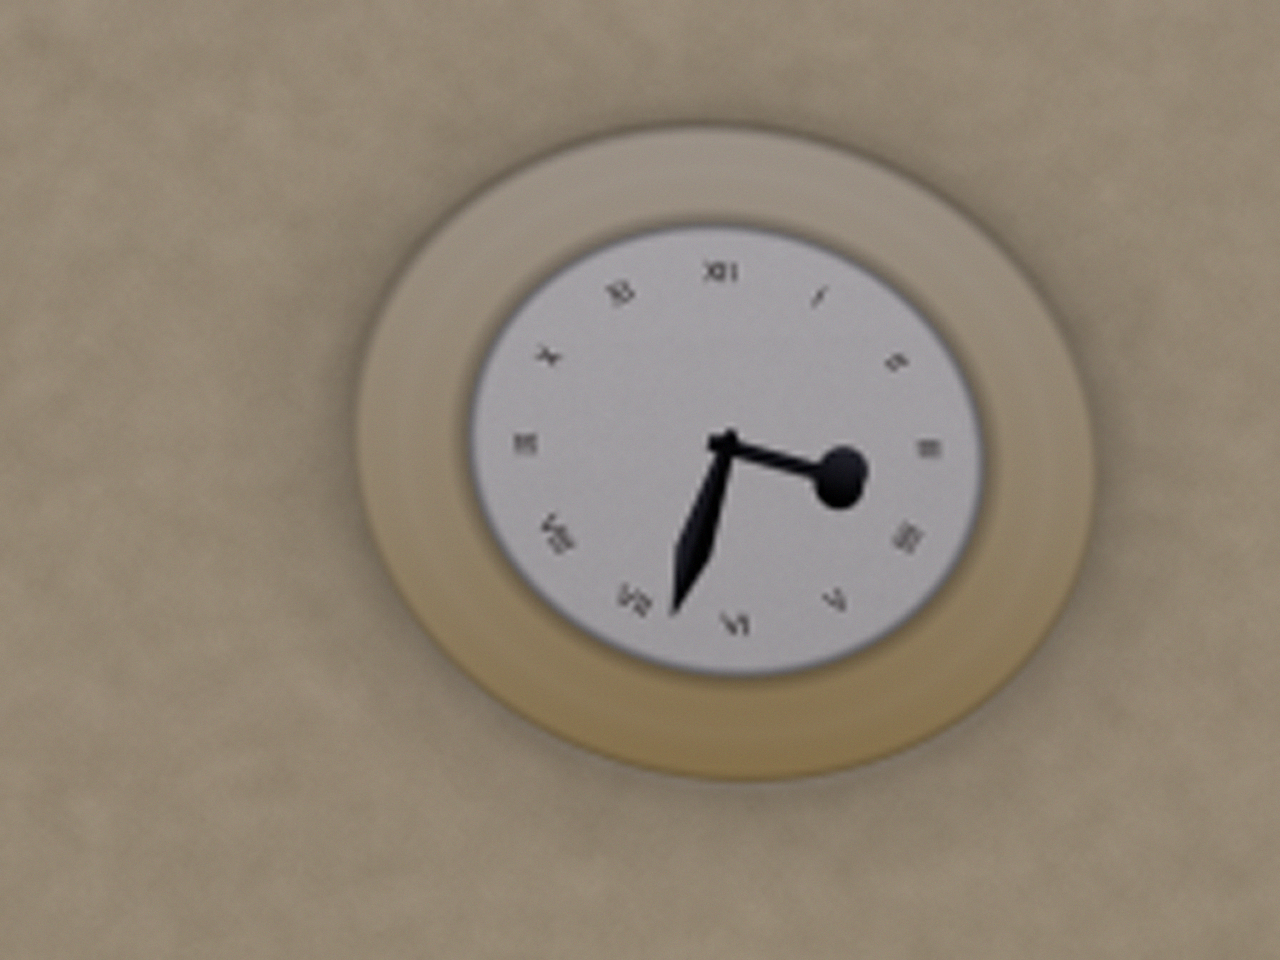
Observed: 3:33
